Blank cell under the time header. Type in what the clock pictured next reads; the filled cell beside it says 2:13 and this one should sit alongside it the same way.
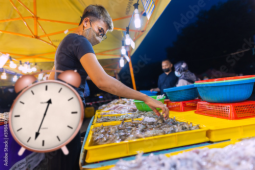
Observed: 12:33
